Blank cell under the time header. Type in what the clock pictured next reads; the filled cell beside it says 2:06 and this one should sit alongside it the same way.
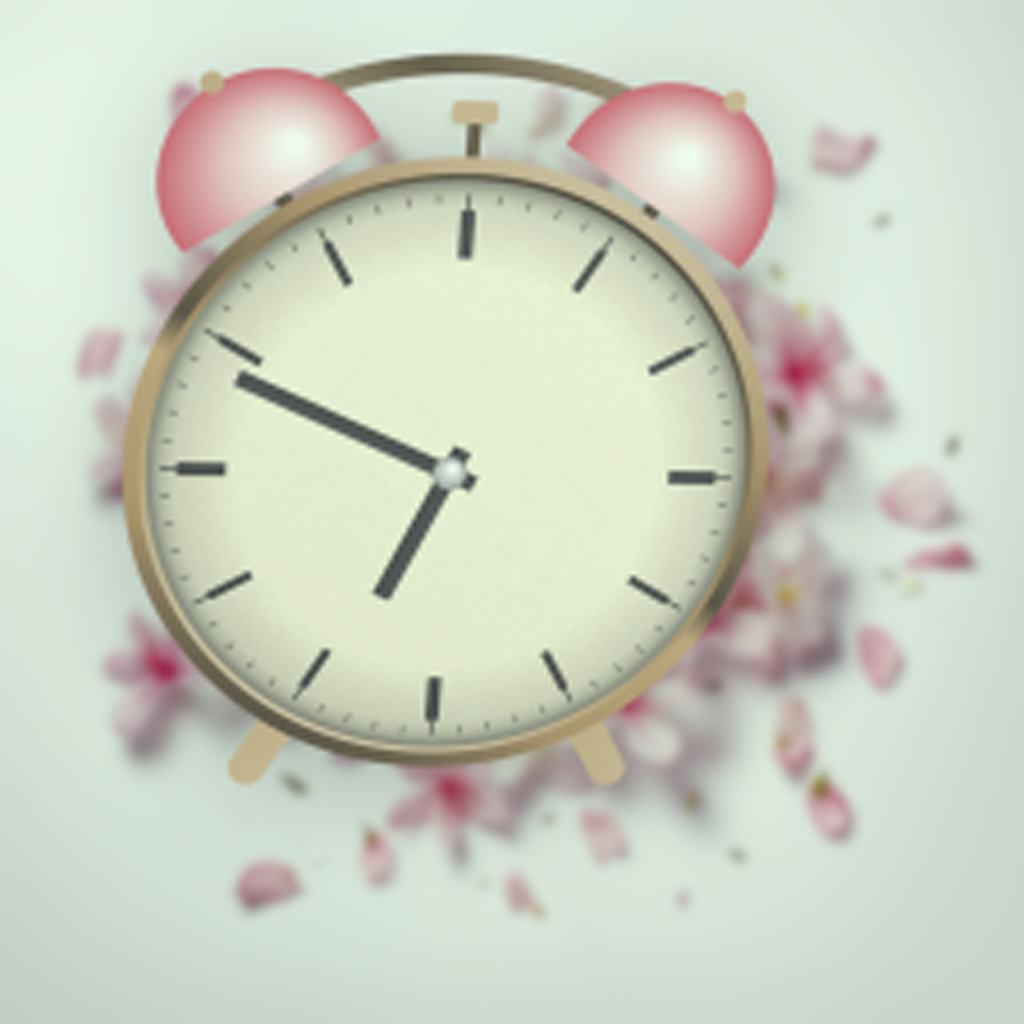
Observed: 6:49
